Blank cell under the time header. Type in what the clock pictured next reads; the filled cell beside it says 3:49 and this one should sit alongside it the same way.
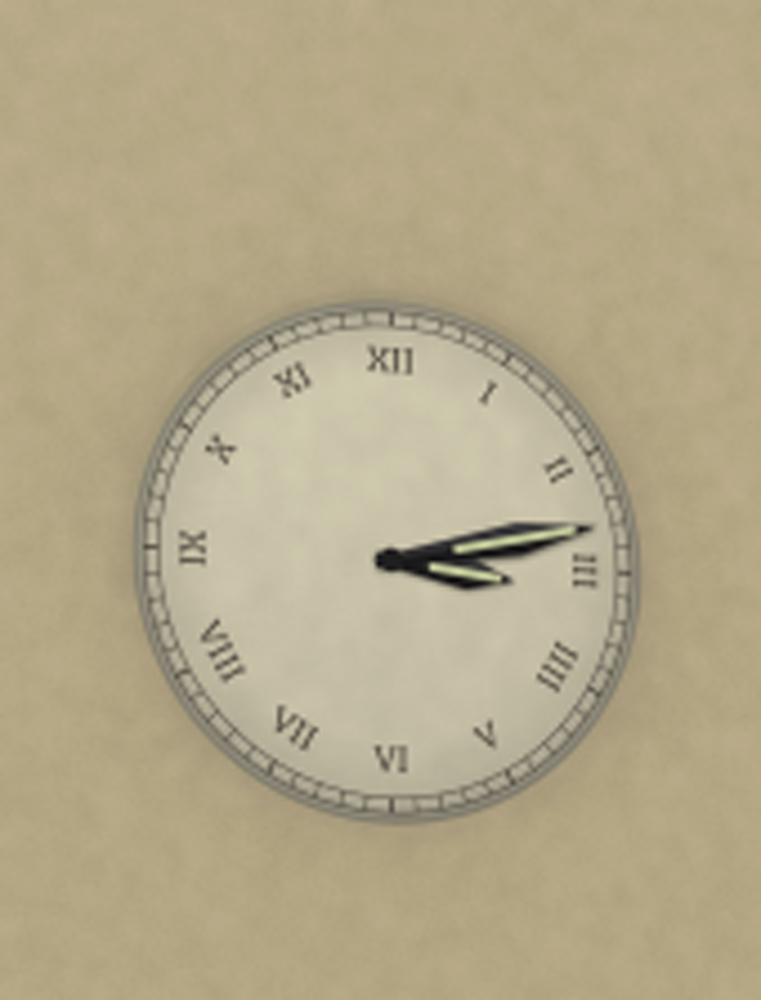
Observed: 3:13
